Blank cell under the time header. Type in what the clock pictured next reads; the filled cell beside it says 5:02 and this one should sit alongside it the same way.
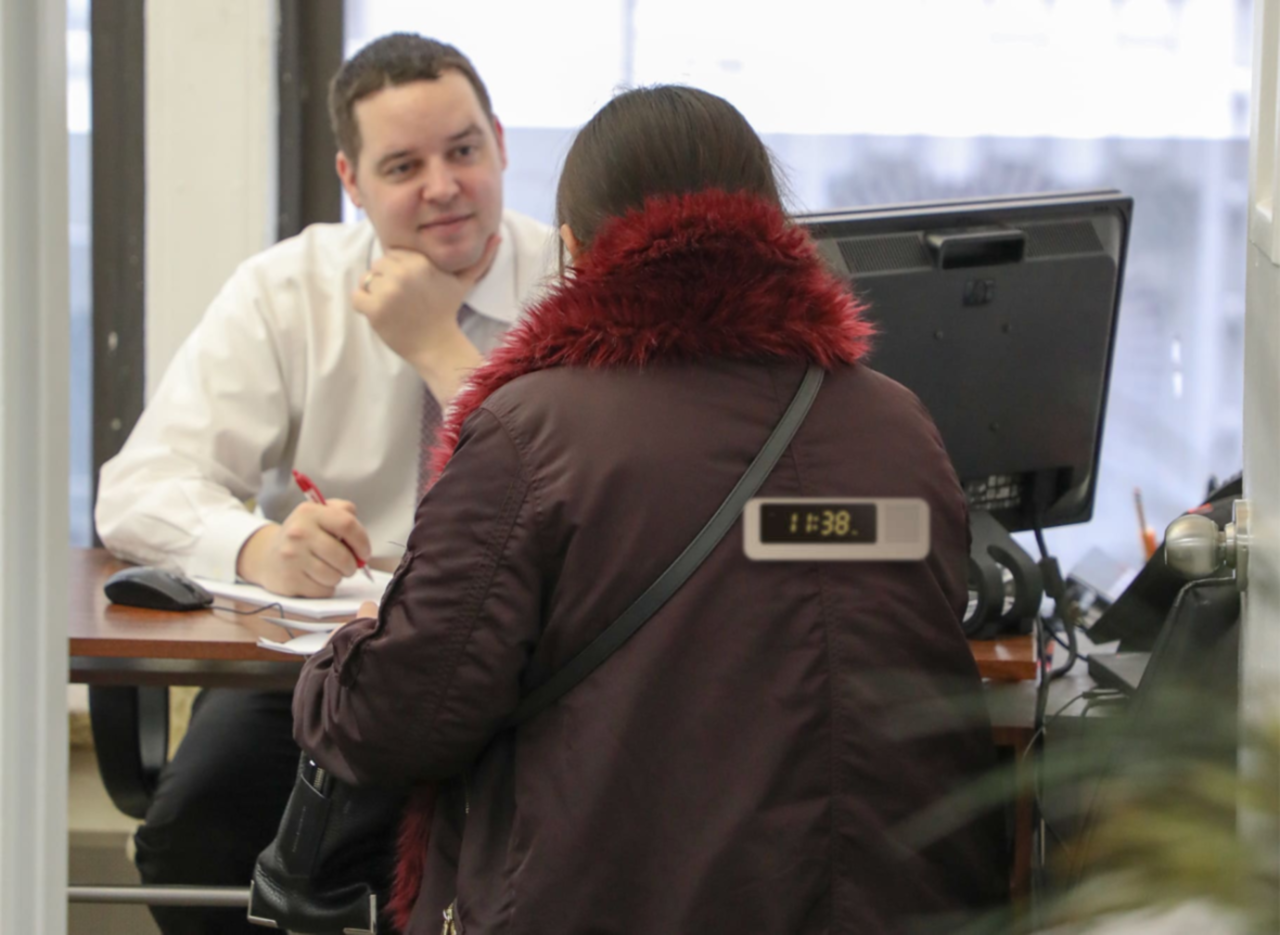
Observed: 11:38
